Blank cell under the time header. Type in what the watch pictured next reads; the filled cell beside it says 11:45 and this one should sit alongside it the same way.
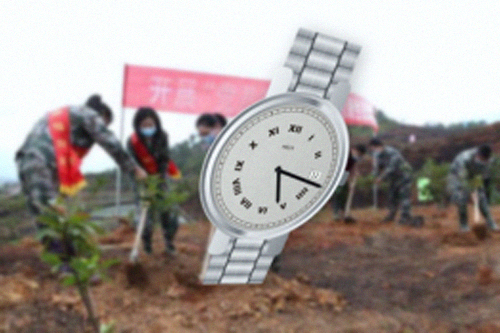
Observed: 5:17
